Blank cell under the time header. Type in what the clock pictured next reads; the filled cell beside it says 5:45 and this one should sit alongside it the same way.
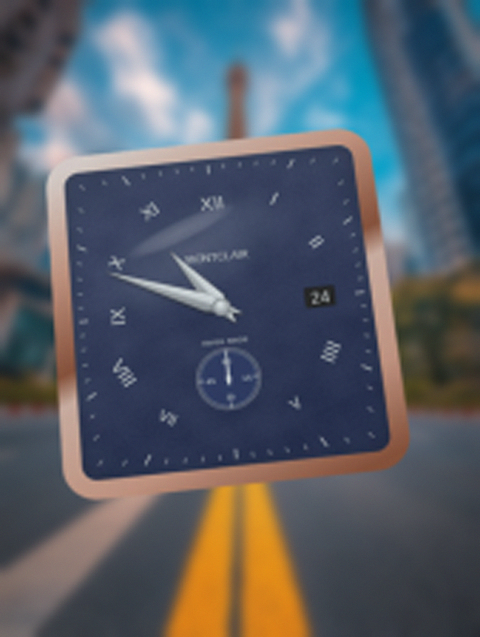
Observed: 10:49
